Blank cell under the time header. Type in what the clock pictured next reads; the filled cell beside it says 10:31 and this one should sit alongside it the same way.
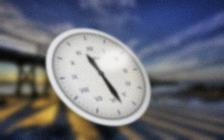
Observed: 11:28
